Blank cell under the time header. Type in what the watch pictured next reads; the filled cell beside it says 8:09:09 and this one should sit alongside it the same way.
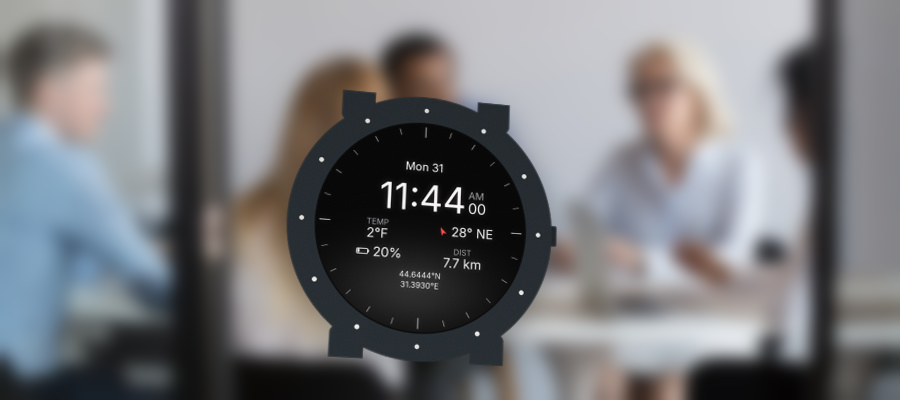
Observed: 11:44:00
